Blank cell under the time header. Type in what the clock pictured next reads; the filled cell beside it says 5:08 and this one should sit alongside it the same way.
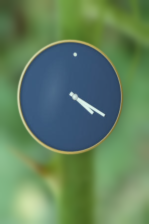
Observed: 4:20
